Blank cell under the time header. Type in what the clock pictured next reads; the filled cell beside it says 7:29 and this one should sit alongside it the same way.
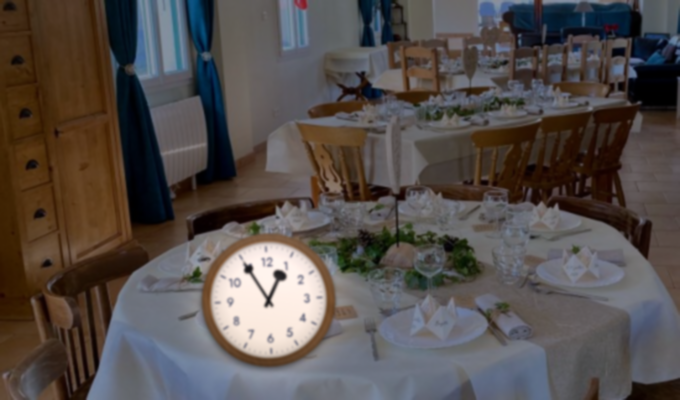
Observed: 12:55
